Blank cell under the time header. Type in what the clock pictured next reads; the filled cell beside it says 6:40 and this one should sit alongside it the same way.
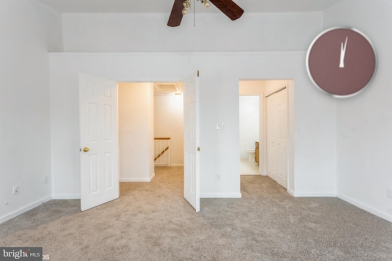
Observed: 12:02
